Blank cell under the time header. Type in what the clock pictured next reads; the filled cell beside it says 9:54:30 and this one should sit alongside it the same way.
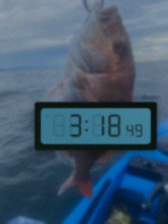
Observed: 3:18:49
